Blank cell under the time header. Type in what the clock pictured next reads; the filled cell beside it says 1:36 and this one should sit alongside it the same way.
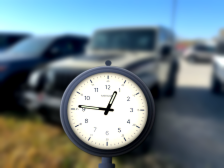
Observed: 12:46
